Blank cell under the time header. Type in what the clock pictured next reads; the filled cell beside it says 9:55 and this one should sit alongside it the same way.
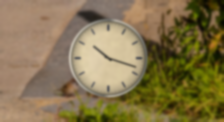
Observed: 10:18
